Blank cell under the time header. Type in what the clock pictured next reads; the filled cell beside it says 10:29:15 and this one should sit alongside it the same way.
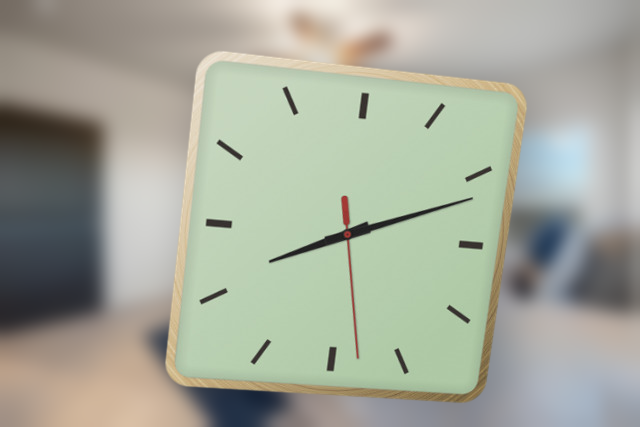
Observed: 8:11:28
